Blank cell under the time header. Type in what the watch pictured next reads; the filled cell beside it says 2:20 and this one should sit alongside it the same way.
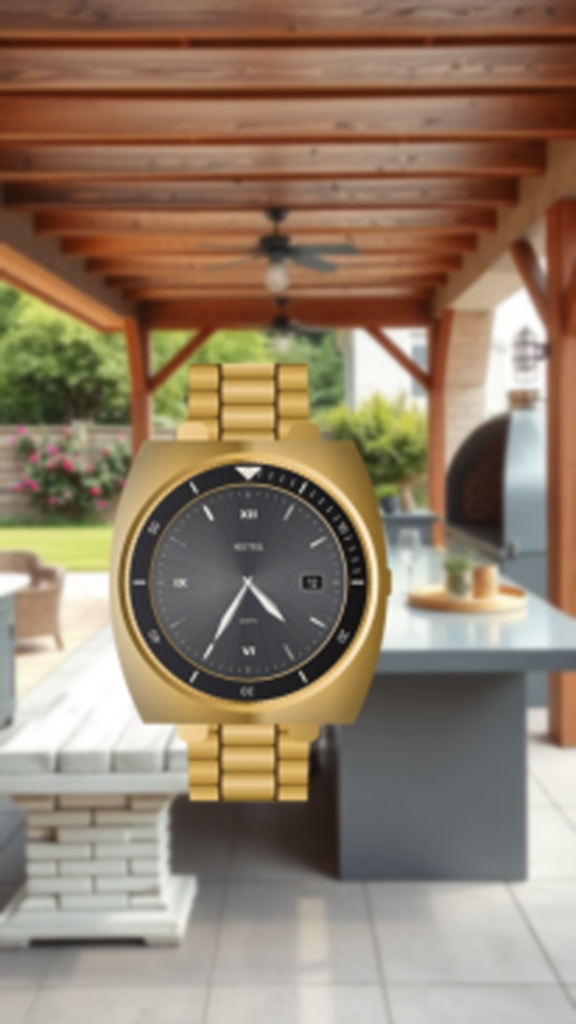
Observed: 4:35
